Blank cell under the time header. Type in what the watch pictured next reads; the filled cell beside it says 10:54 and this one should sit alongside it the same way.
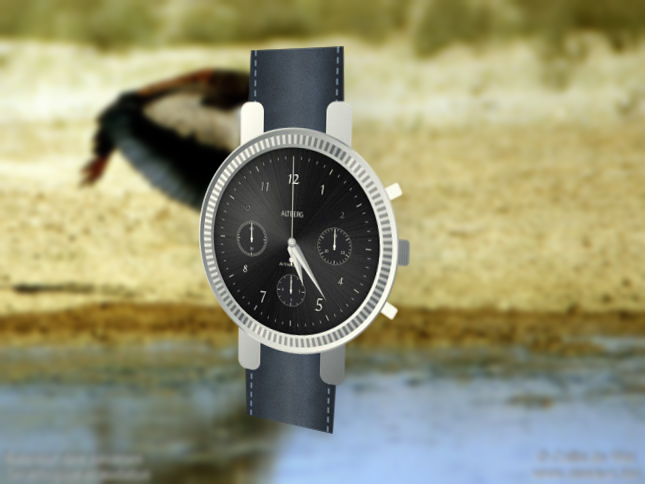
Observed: 5:24
